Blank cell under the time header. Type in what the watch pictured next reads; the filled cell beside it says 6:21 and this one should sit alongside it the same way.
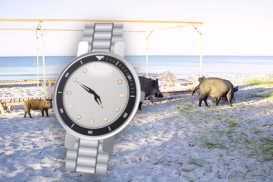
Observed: 4:50
